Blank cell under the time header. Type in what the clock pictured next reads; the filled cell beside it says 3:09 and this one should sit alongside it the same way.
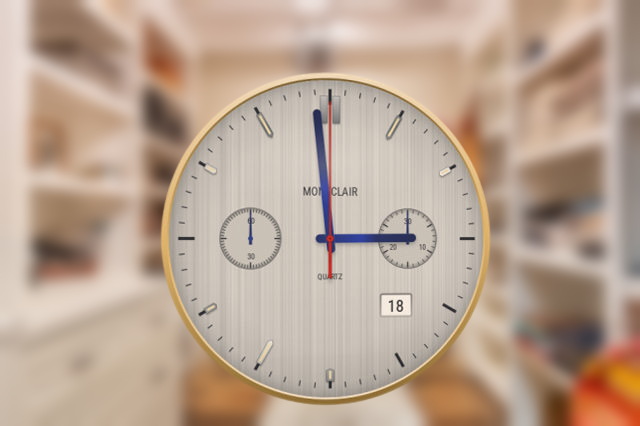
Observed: 2:59
